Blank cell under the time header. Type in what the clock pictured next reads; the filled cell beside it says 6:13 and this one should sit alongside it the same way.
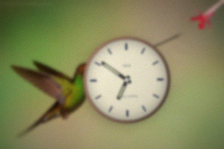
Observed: 6:51
